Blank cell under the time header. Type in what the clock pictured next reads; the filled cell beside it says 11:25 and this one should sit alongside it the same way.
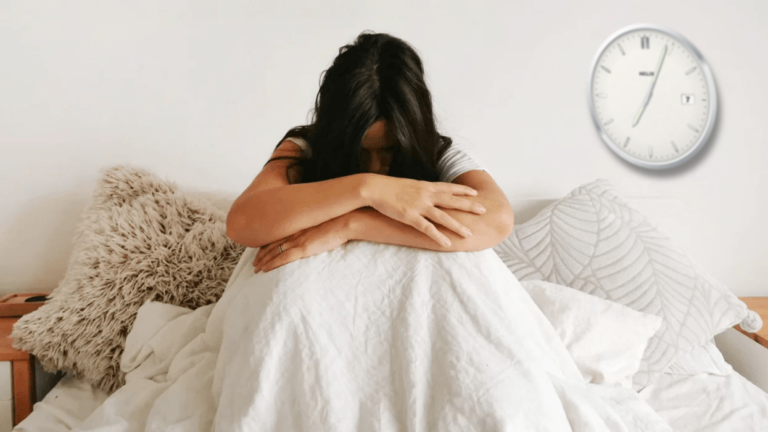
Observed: 7:04
